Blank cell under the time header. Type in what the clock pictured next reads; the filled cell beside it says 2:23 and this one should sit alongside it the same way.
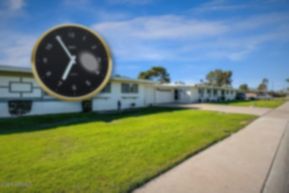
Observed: 6:55
